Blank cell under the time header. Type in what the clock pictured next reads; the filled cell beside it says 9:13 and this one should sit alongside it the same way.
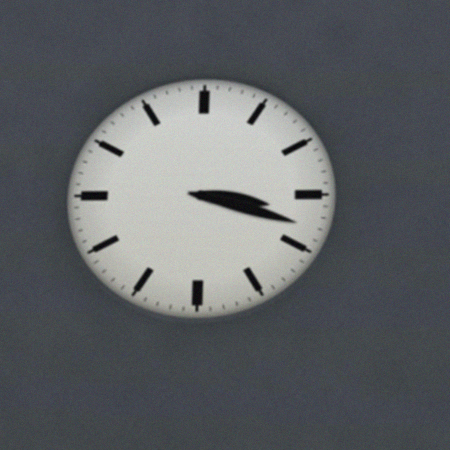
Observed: 3:18
